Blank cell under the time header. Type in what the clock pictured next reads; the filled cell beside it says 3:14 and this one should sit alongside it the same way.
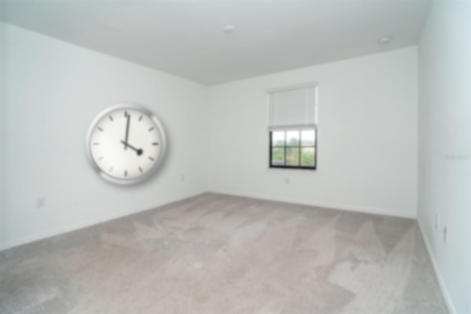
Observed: 4:01
